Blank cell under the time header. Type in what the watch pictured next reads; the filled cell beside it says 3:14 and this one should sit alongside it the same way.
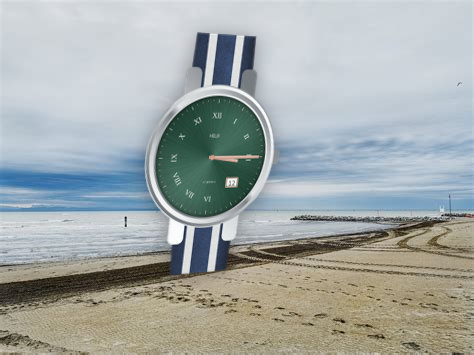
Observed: 3:15
